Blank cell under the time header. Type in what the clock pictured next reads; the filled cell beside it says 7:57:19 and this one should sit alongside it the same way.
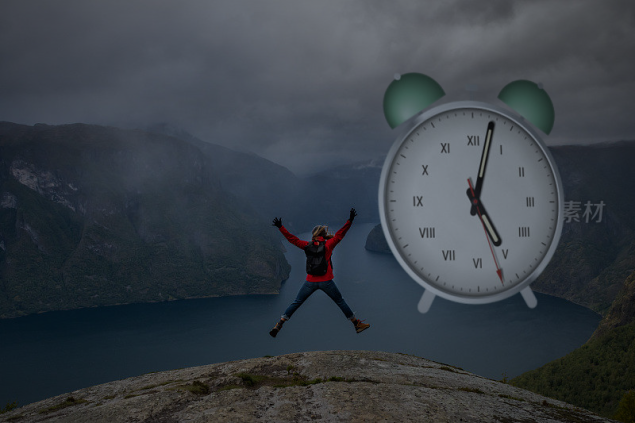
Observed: 5:02:27
